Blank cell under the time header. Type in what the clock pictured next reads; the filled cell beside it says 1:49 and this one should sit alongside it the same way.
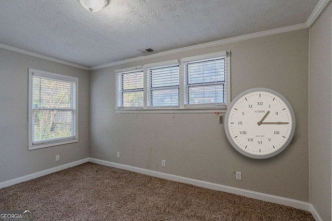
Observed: 1:15
